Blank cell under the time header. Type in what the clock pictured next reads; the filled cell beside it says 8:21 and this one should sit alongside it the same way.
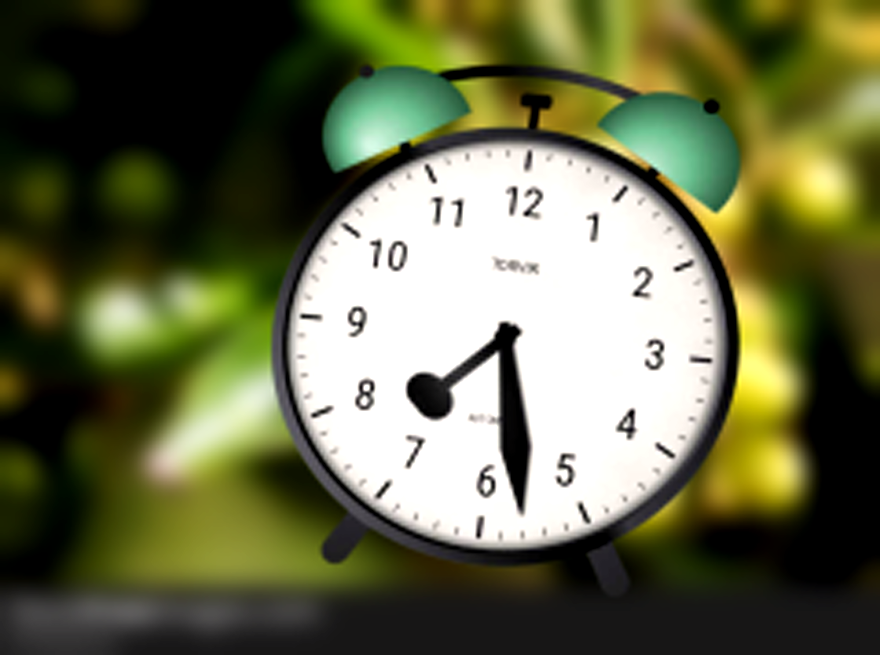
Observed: 7:28
